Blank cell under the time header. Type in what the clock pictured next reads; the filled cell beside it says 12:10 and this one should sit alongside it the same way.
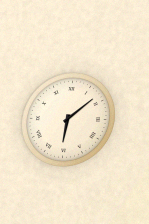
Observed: 6:08
